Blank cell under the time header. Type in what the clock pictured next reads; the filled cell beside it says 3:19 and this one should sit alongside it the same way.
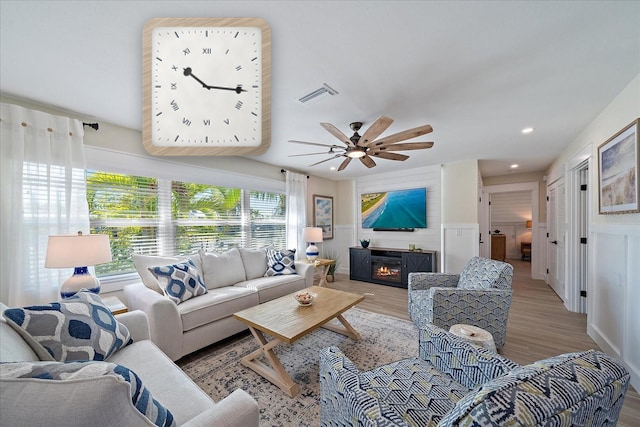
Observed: 10:16
